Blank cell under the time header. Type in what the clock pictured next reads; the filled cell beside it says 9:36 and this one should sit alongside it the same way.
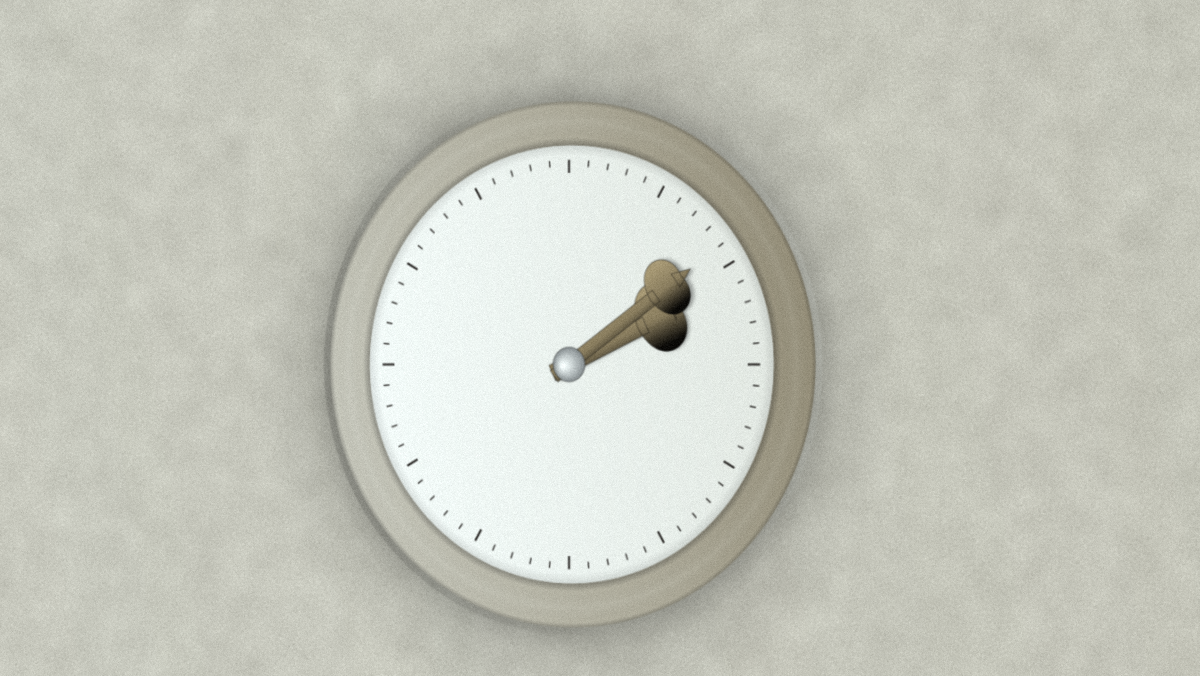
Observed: 2:09
